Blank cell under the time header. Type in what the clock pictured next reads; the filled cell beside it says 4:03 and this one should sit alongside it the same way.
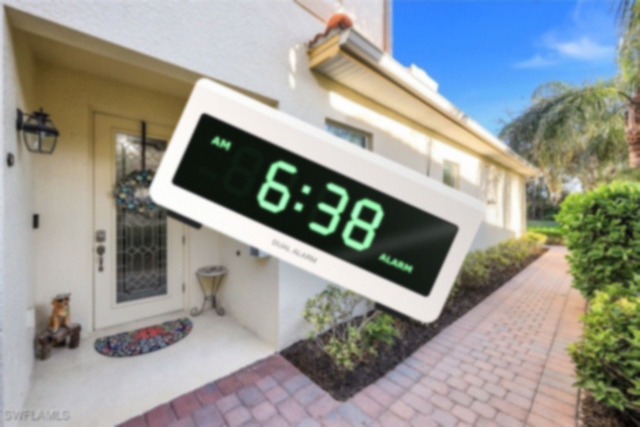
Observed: 6:38
